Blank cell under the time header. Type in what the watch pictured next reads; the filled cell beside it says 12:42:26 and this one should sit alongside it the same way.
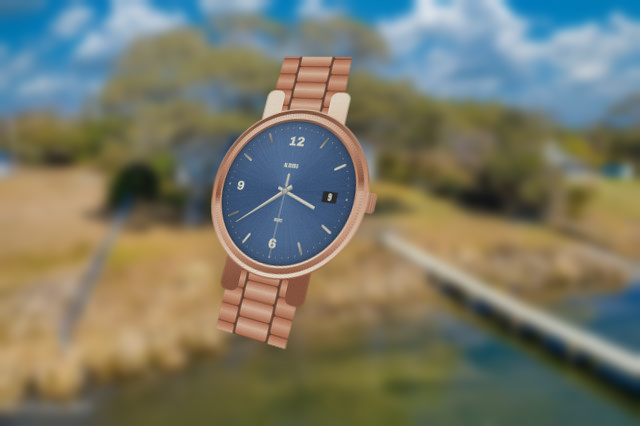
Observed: 3:38:30
